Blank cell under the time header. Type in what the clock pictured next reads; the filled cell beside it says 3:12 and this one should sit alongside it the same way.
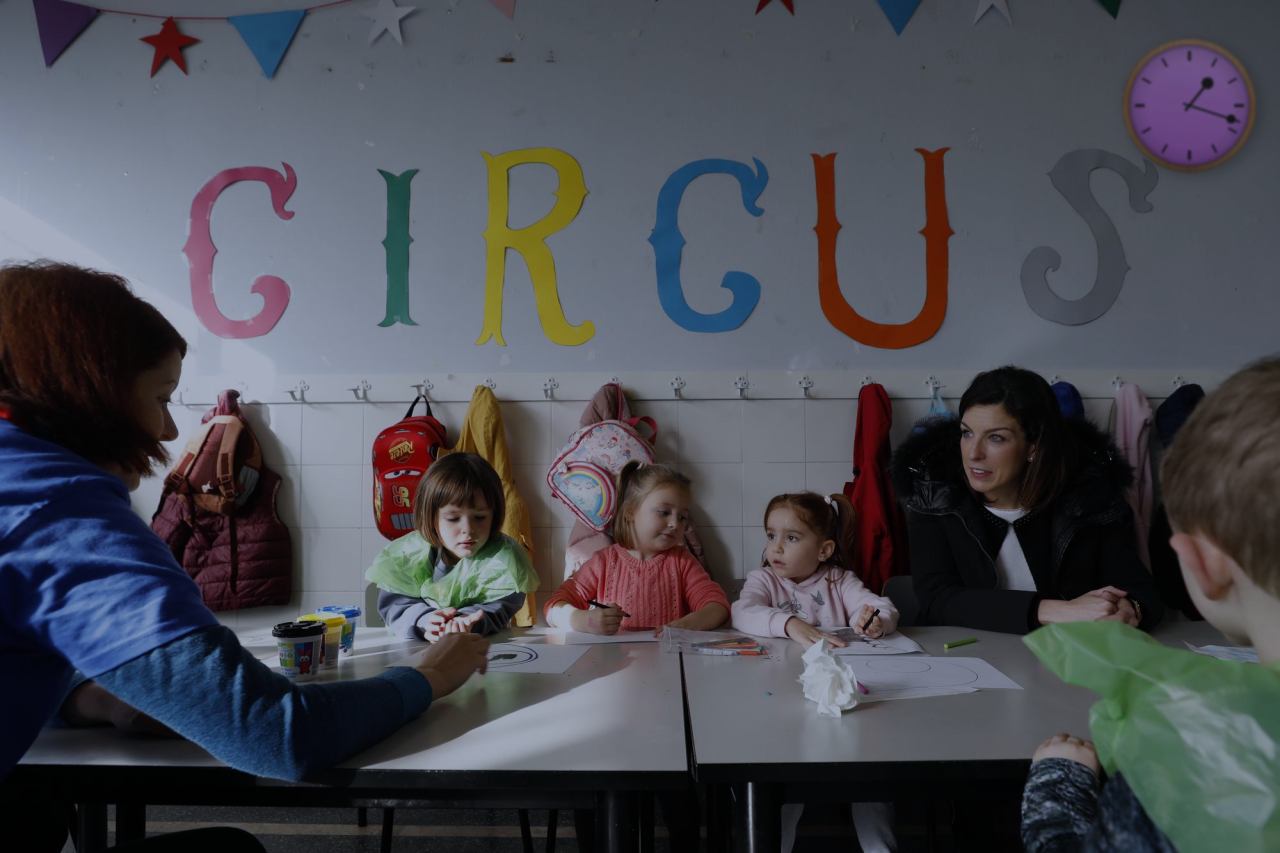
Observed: 1:18
